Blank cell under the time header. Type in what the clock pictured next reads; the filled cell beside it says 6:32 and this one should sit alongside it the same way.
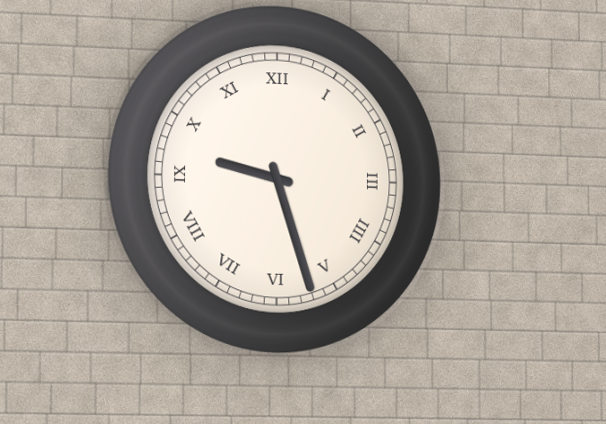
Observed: 9:27
